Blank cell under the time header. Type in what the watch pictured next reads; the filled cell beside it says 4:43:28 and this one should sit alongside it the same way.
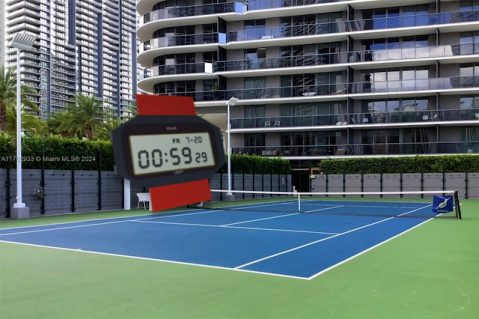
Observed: 0:59:29
